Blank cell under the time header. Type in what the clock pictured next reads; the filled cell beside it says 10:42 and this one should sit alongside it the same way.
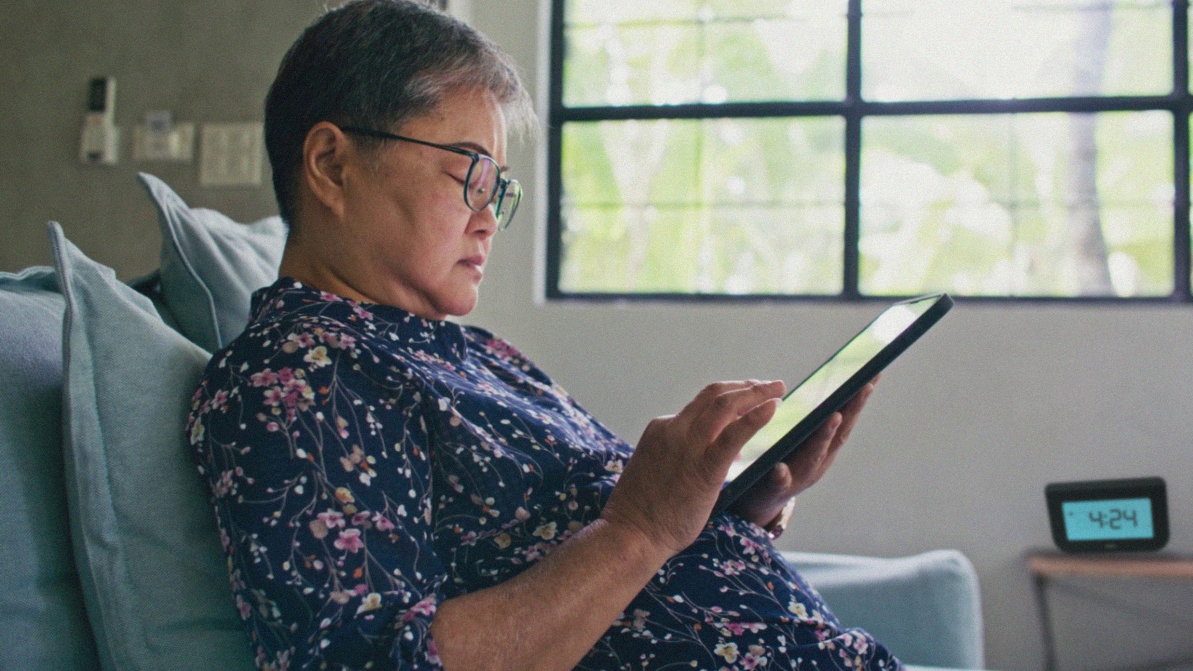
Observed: 4:24
